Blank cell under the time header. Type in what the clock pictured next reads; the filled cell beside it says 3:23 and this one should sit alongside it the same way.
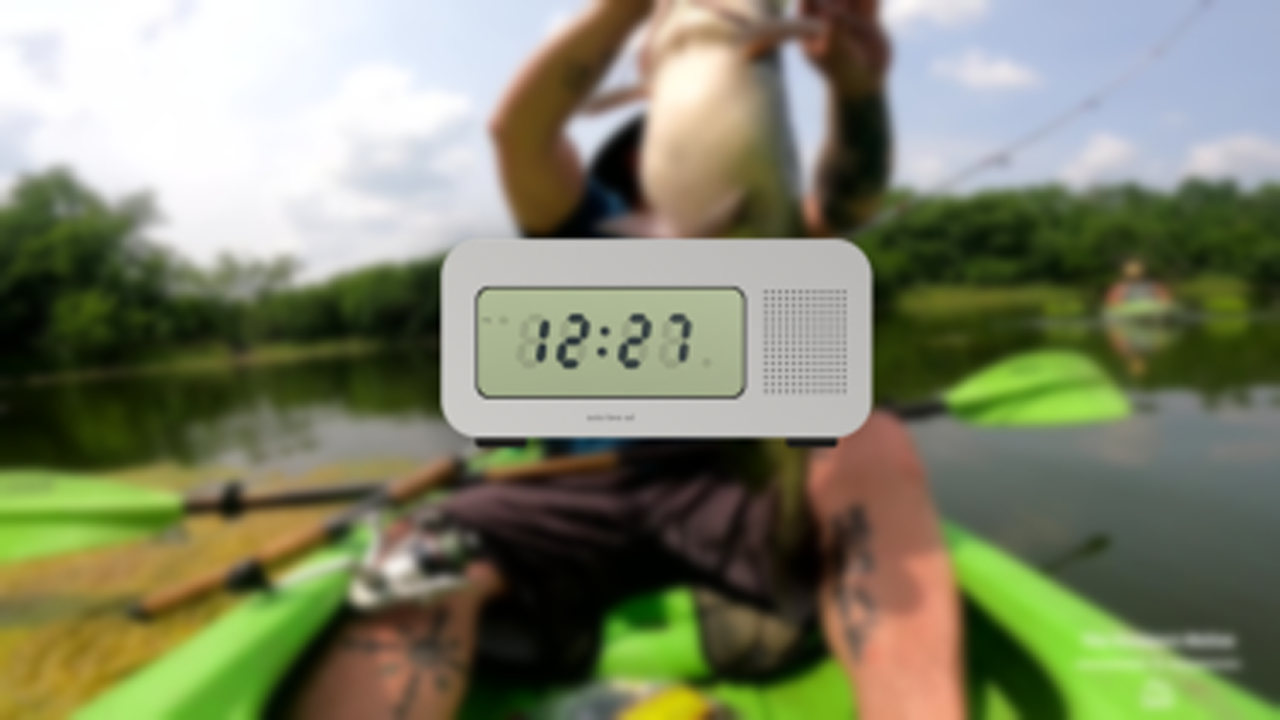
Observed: 12:27
